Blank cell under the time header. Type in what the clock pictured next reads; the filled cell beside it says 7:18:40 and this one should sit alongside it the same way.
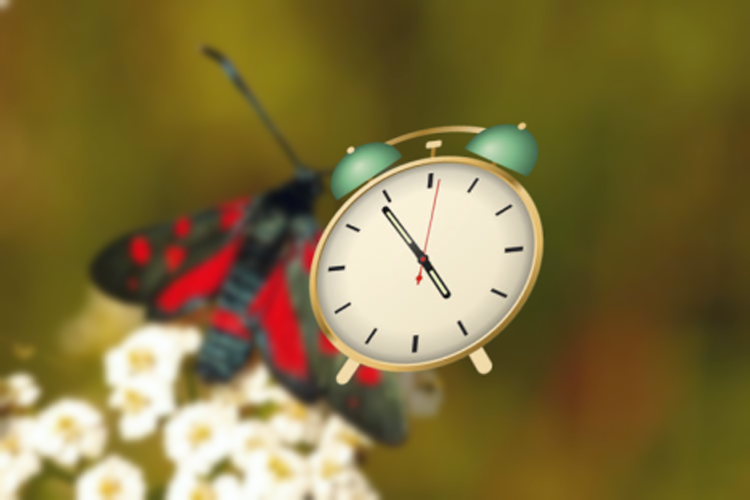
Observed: 4:54:01
